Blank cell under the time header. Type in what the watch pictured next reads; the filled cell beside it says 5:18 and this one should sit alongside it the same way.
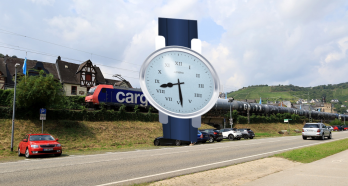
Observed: 8:29
